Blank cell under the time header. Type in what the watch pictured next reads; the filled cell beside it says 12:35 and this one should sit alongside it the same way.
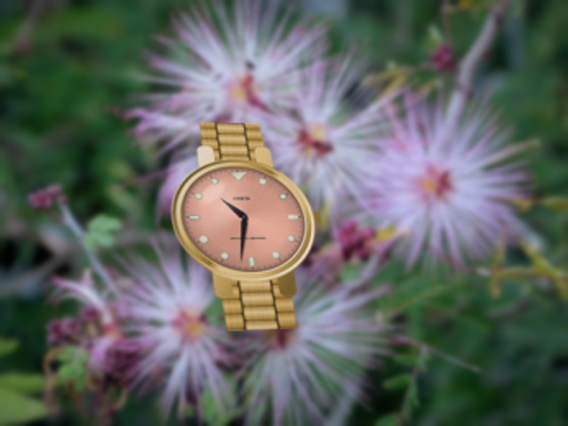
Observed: 10:32
